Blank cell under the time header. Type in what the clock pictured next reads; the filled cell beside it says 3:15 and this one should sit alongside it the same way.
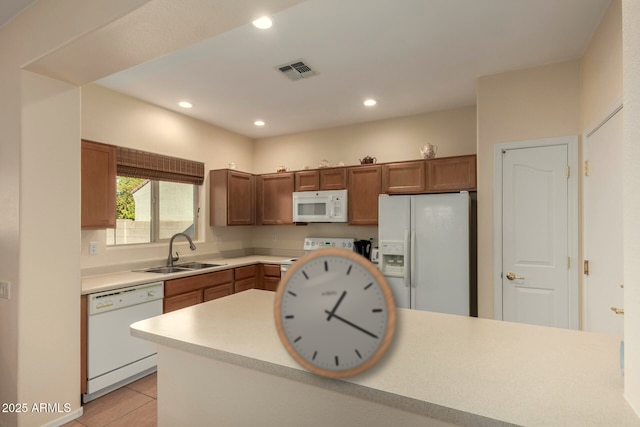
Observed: 1:20
